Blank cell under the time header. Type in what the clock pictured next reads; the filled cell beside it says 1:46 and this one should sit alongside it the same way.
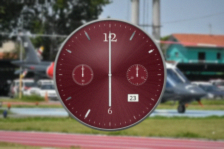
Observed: 6:00
